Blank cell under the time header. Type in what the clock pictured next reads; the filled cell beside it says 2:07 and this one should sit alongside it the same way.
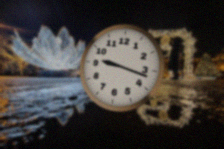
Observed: 9:17
